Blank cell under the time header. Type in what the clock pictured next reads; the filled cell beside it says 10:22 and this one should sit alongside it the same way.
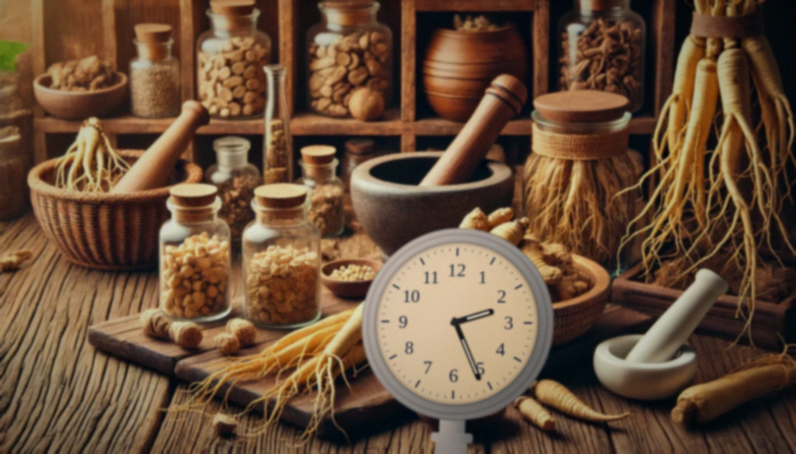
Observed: 2:26
